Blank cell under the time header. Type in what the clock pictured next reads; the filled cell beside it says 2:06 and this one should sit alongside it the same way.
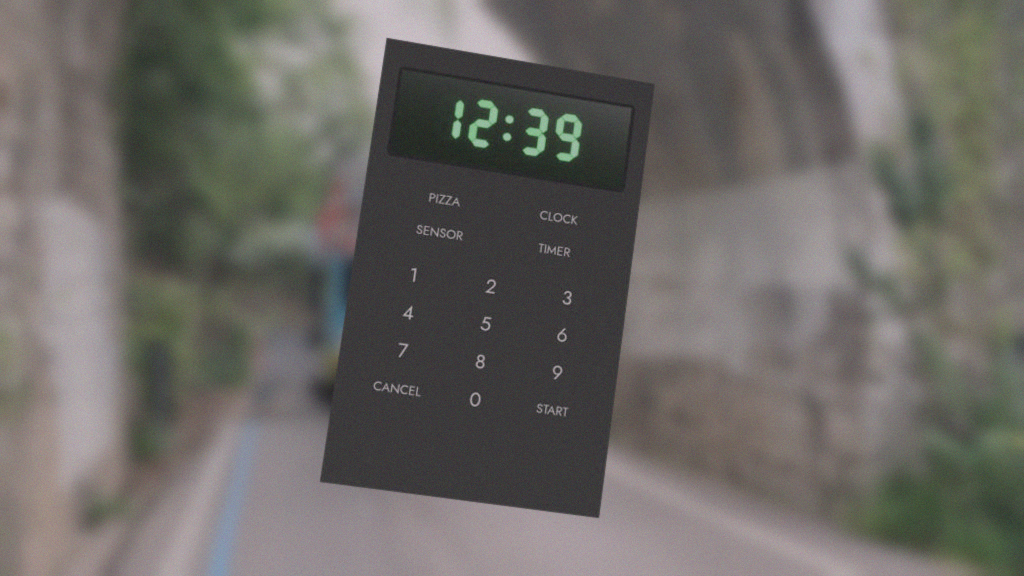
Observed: 12:39
